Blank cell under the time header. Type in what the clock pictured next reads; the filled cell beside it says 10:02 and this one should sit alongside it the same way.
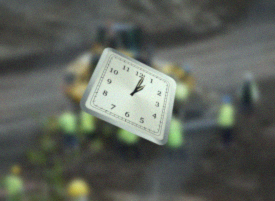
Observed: 1:02
